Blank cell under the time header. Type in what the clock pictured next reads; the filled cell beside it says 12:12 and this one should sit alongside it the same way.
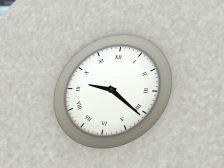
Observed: 9:21
